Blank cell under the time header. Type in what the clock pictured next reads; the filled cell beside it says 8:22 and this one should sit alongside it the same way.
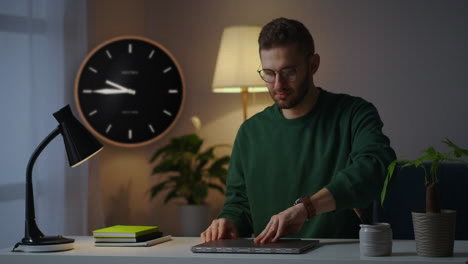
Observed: 9:45
